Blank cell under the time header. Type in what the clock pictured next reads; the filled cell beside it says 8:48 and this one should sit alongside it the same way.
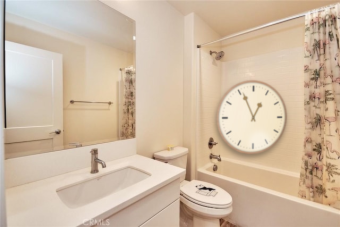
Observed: 12:56
